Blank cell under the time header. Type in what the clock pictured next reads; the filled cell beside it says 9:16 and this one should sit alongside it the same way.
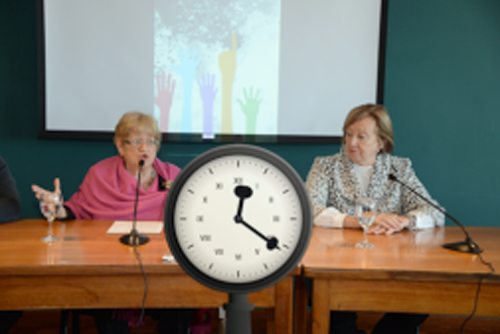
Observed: 12:21
